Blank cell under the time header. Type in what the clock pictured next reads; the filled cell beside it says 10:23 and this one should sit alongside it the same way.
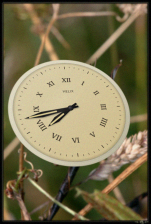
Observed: 7:43
